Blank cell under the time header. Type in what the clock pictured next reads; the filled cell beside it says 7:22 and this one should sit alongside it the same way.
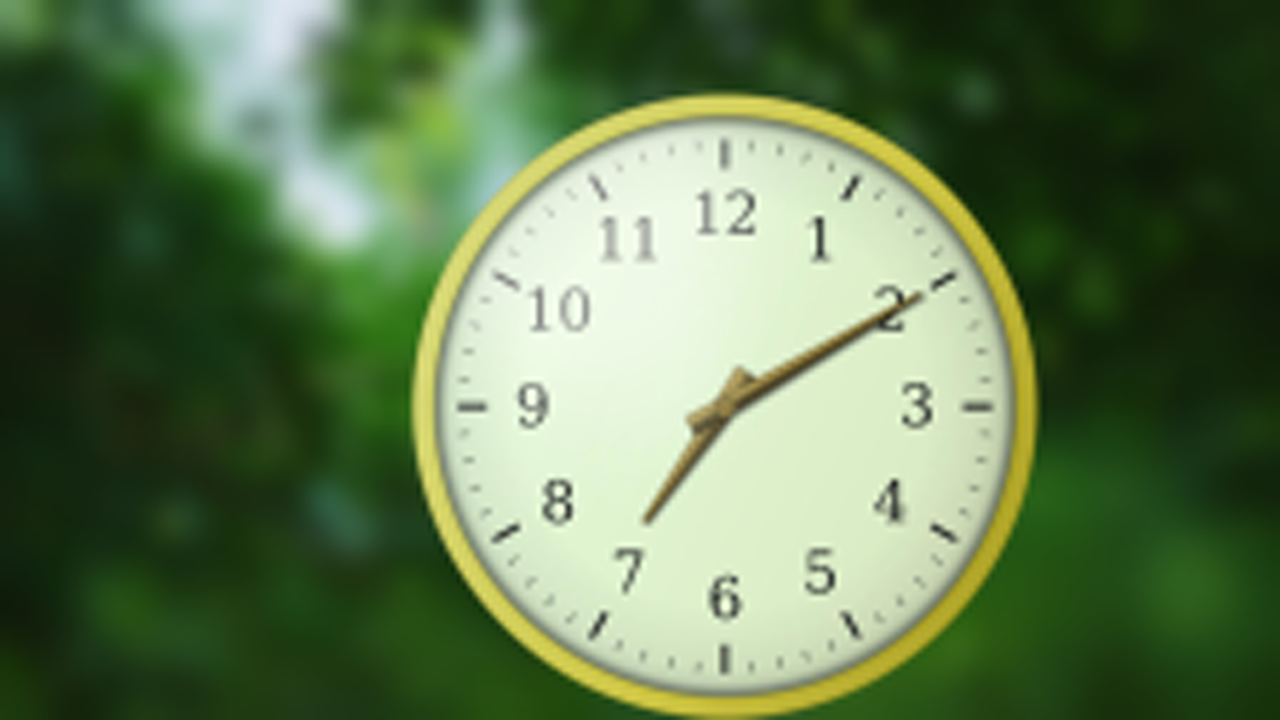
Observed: 7:10
